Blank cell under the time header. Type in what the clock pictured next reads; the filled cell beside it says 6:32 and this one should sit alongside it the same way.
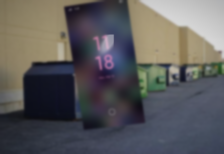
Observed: 11:18
